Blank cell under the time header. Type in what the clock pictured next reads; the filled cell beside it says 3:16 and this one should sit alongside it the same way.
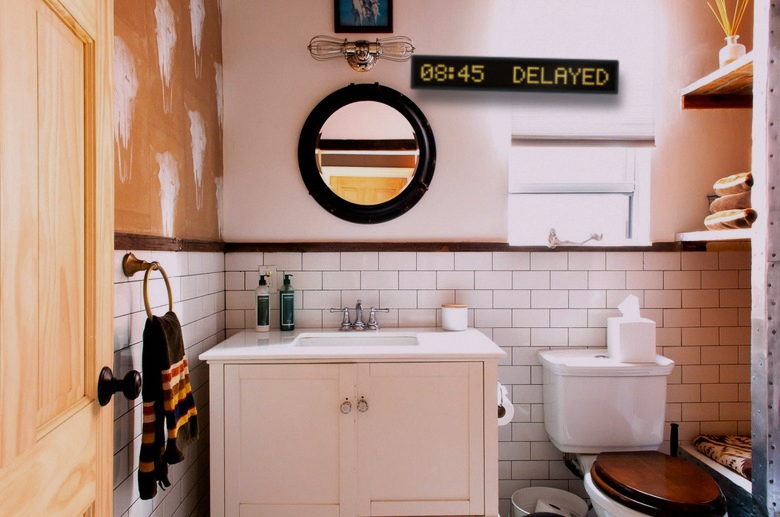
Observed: 8:45
